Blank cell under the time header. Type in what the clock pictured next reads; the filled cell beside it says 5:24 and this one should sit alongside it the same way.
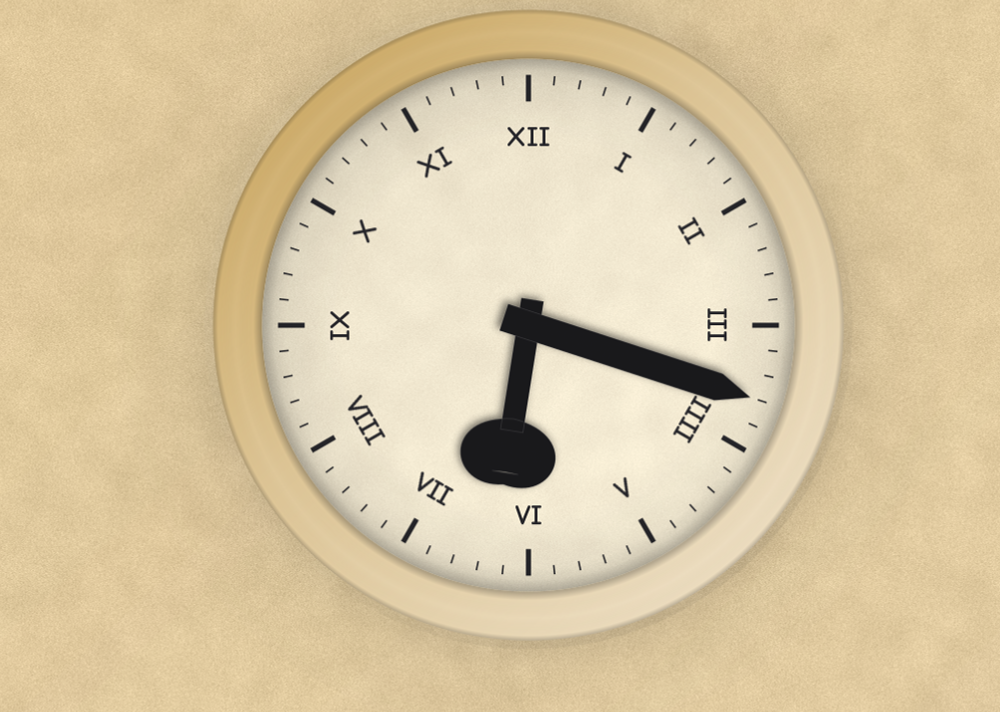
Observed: 6:18
